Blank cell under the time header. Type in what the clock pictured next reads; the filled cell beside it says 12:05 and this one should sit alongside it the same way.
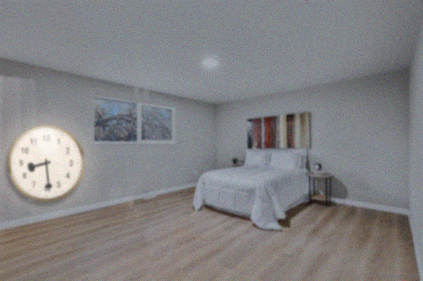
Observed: 8:29
